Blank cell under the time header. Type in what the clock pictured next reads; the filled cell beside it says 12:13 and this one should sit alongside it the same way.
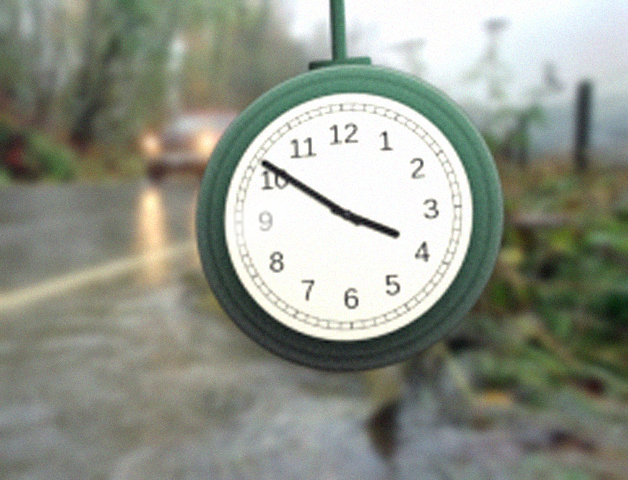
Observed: 3:51
